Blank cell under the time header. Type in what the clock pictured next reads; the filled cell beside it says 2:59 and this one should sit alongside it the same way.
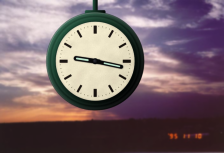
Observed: 9:17
